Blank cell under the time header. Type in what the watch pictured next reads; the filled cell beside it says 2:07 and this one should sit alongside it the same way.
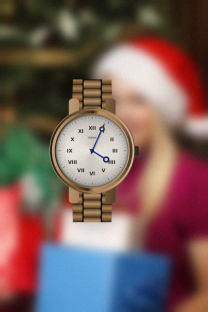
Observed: 4:04
